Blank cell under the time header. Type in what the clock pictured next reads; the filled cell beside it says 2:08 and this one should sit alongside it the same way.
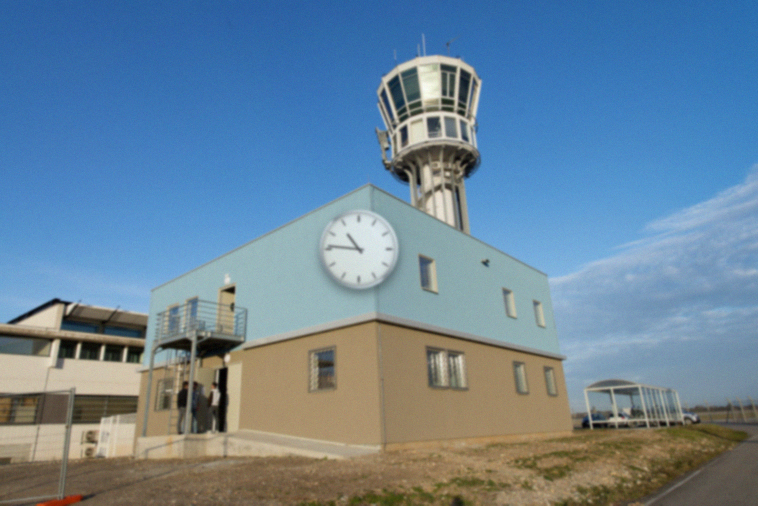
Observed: 10:46
